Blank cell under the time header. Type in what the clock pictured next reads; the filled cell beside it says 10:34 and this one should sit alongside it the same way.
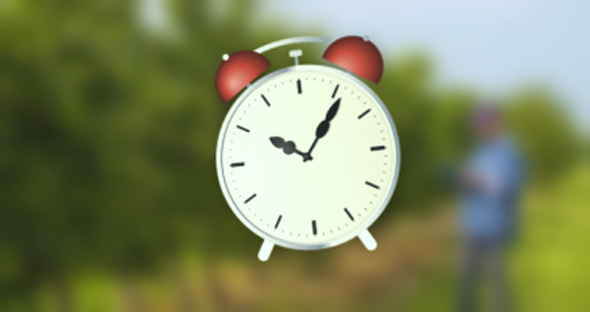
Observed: 10:06
